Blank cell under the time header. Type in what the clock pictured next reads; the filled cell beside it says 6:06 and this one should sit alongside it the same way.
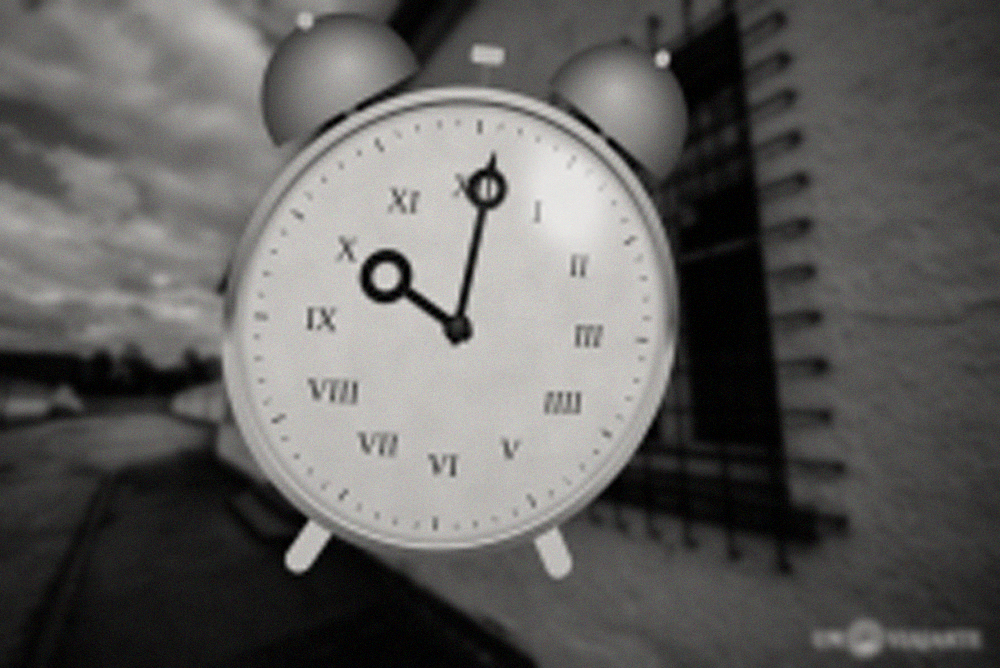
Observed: 10:01
